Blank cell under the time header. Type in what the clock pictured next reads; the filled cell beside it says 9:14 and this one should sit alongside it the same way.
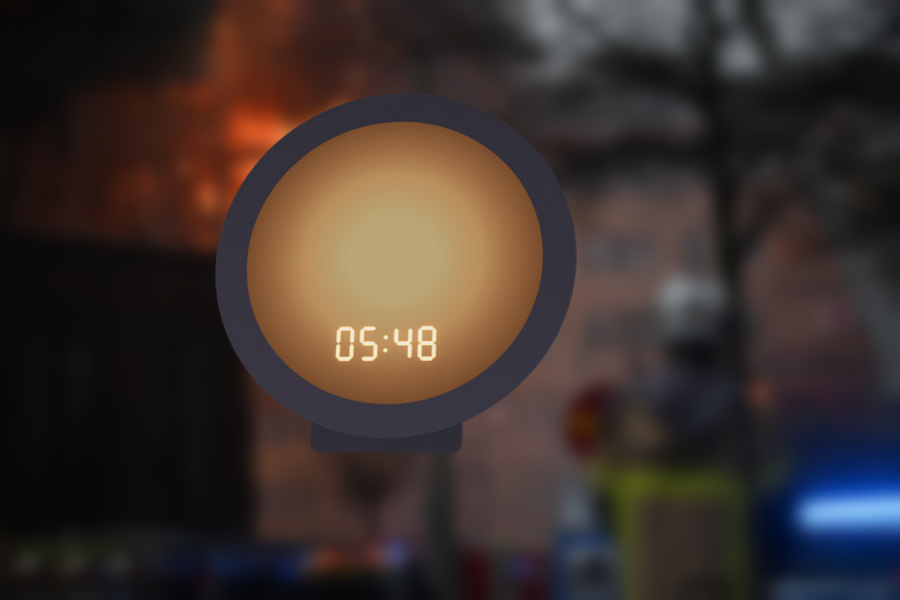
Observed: 5:48
